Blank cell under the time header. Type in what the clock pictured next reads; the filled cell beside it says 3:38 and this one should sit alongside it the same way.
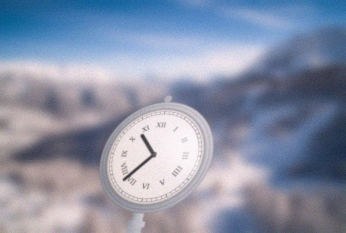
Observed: 10:37
